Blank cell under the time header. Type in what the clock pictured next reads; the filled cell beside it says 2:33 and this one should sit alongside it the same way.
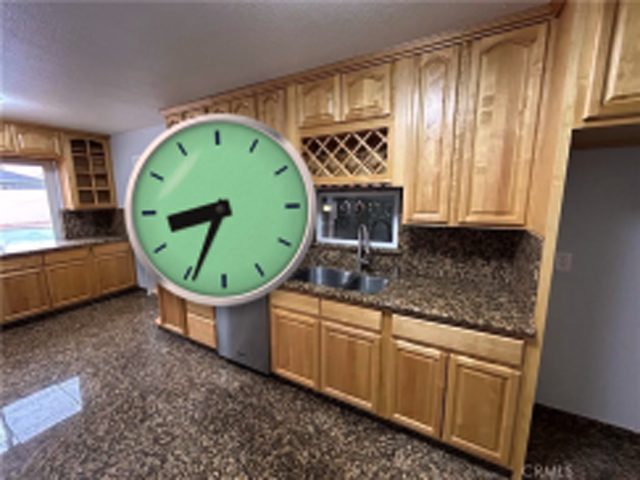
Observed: 8:34
